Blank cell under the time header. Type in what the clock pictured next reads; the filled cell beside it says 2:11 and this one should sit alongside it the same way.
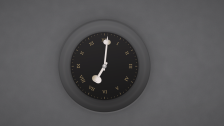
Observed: 7:01
